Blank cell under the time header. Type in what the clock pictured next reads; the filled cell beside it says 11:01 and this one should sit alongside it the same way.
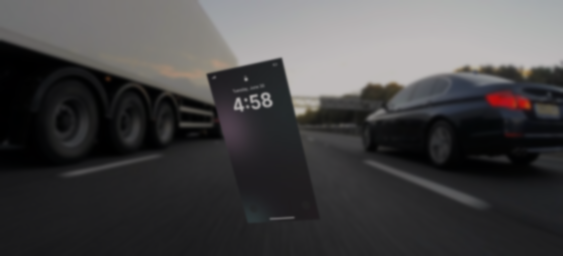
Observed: 4:58
